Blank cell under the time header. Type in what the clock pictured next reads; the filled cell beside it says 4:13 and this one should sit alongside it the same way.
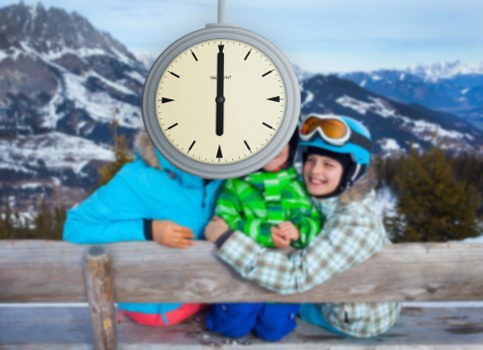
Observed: 6:00
